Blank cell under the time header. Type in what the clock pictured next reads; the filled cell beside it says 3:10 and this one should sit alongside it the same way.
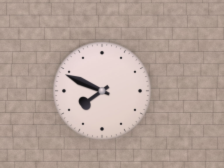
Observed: 7:49
